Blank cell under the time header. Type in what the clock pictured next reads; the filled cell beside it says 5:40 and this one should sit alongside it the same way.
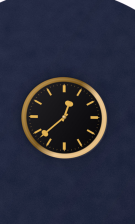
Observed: 12:38
